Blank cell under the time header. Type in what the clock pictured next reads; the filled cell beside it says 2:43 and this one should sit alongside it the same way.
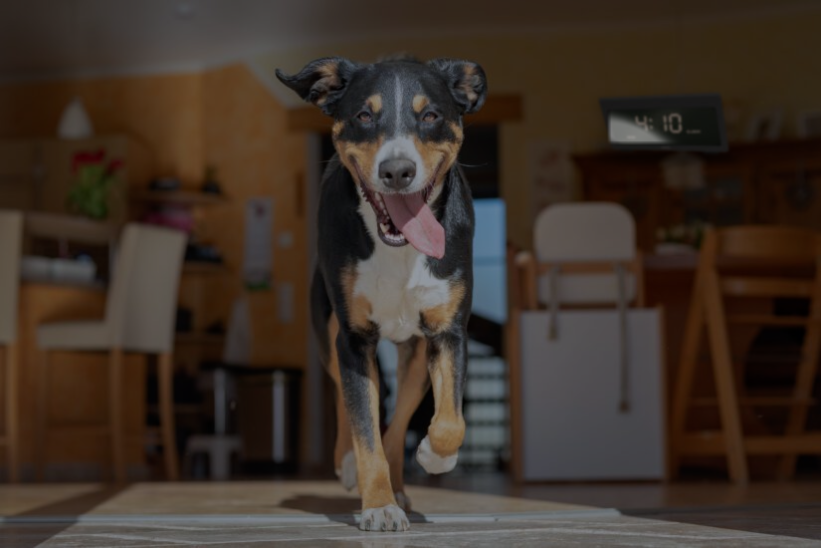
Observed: 4:10
